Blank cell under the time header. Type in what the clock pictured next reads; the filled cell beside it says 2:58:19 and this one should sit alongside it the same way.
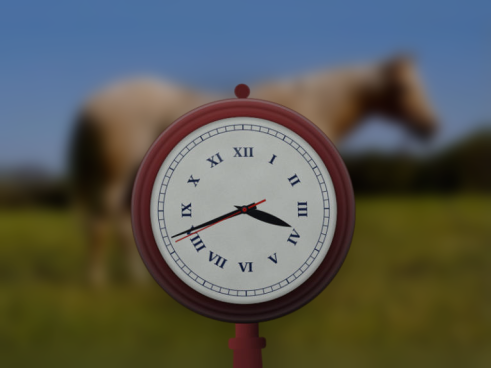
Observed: 3:41:41
